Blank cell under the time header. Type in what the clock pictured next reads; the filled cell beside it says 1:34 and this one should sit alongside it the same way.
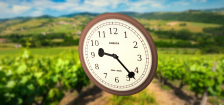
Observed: 9:23
